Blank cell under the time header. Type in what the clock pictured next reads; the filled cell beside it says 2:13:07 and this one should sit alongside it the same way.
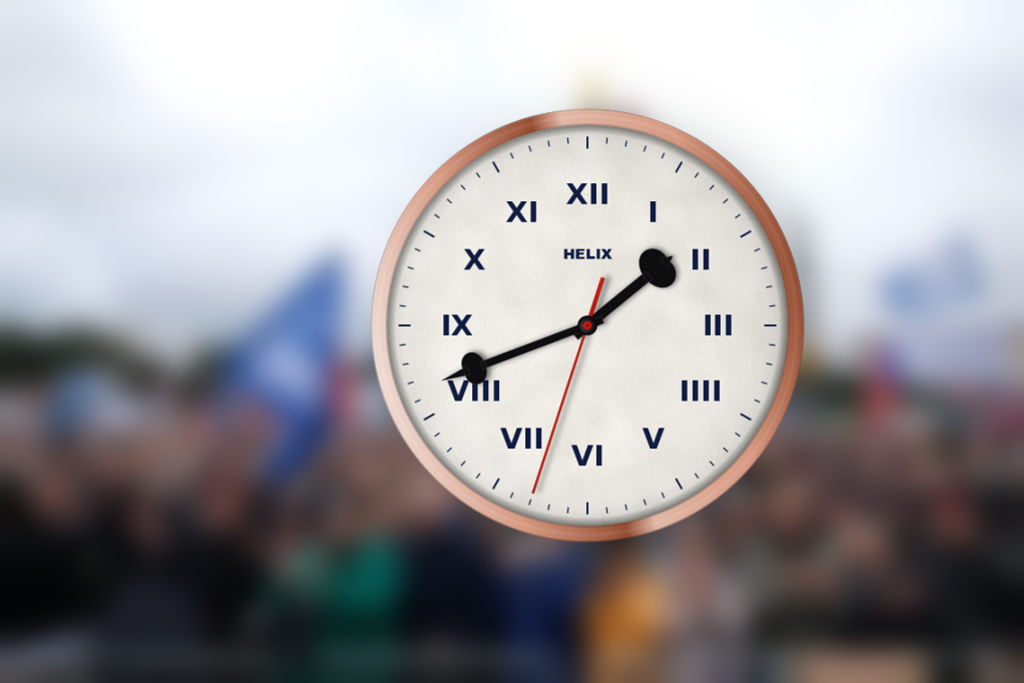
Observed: 1:41:33
